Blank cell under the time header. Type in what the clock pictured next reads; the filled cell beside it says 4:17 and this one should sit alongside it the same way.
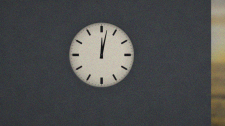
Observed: 12:02
